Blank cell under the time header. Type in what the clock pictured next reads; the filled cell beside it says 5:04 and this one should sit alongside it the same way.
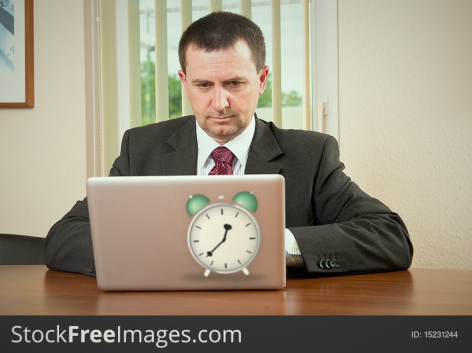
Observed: 12:38
